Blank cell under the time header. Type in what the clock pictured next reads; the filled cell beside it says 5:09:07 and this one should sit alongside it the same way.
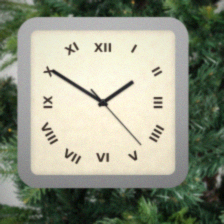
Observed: 1:50:23
